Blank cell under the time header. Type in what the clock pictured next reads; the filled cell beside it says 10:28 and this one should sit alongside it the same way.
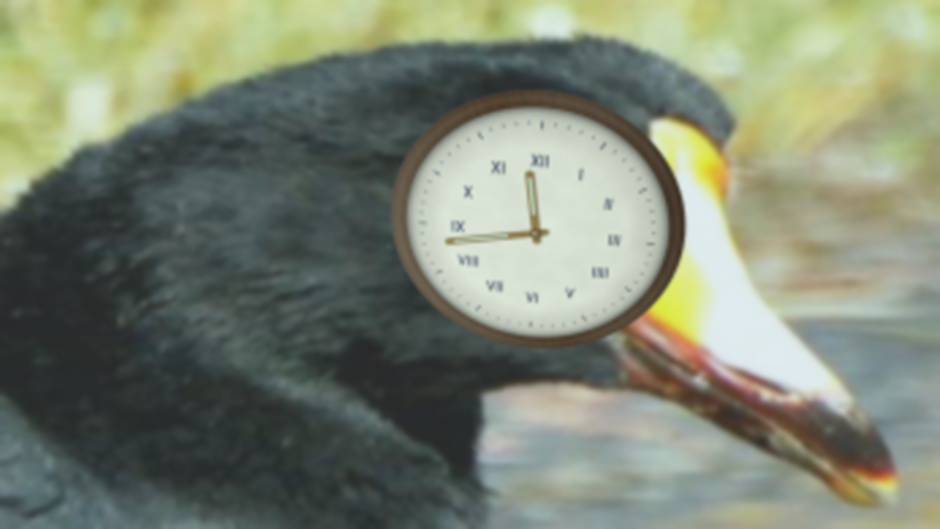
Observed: 11:43
